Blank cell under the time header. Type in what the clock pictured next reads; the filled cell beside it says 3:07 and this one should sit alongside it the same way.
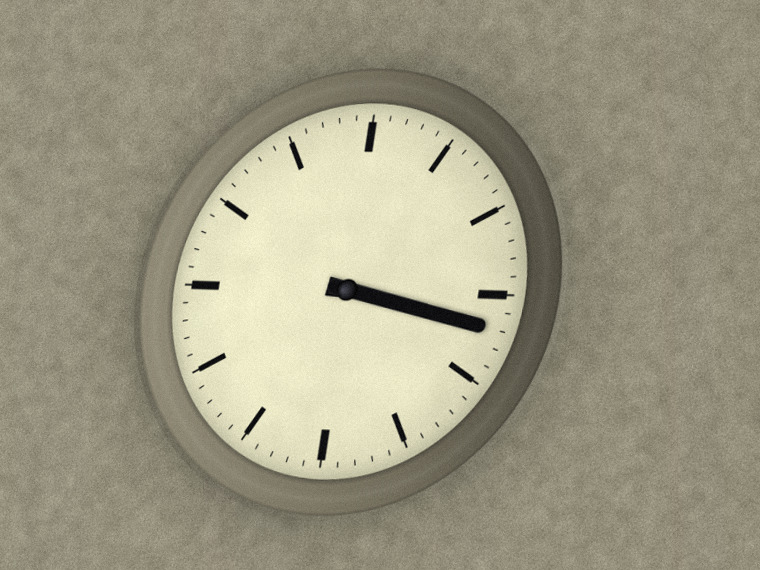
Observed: 3:17
